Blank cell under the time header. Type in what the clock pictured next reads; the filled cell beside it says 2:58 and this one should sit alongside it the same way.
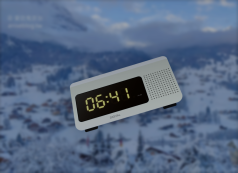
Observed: 6:41
